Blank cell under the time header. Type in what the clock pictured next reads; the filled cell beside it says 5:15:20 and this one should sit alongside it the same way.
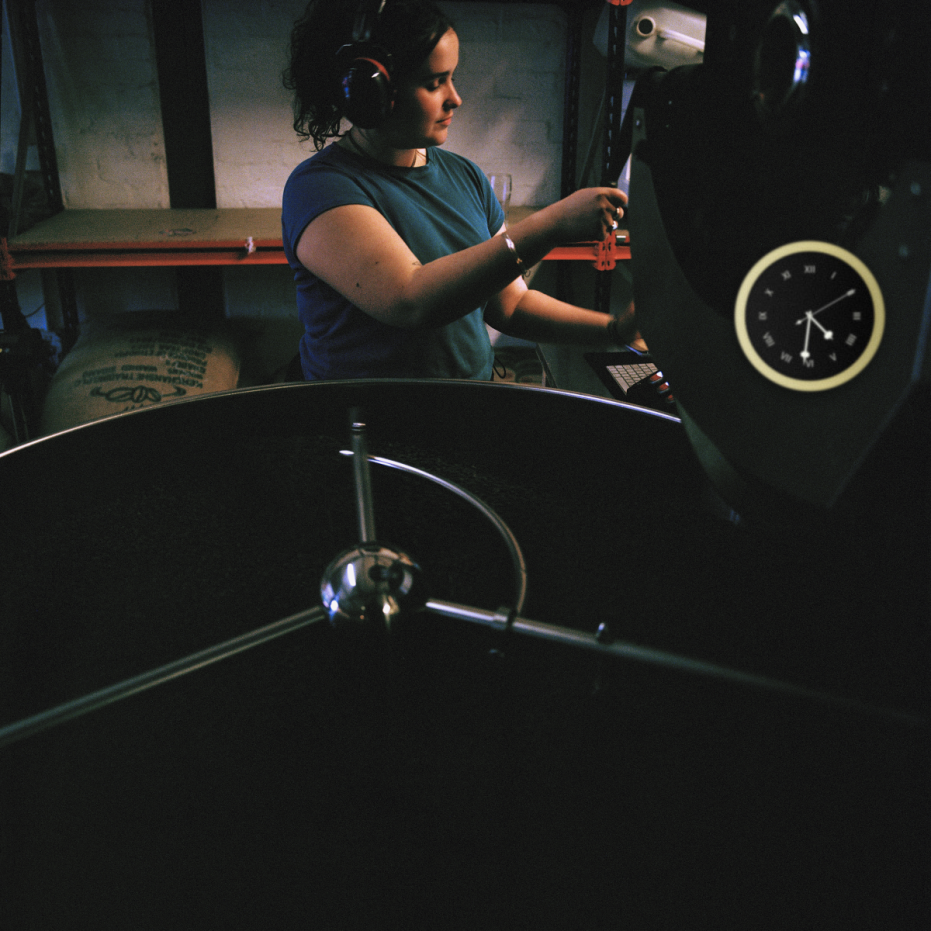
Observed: 4:31:10
